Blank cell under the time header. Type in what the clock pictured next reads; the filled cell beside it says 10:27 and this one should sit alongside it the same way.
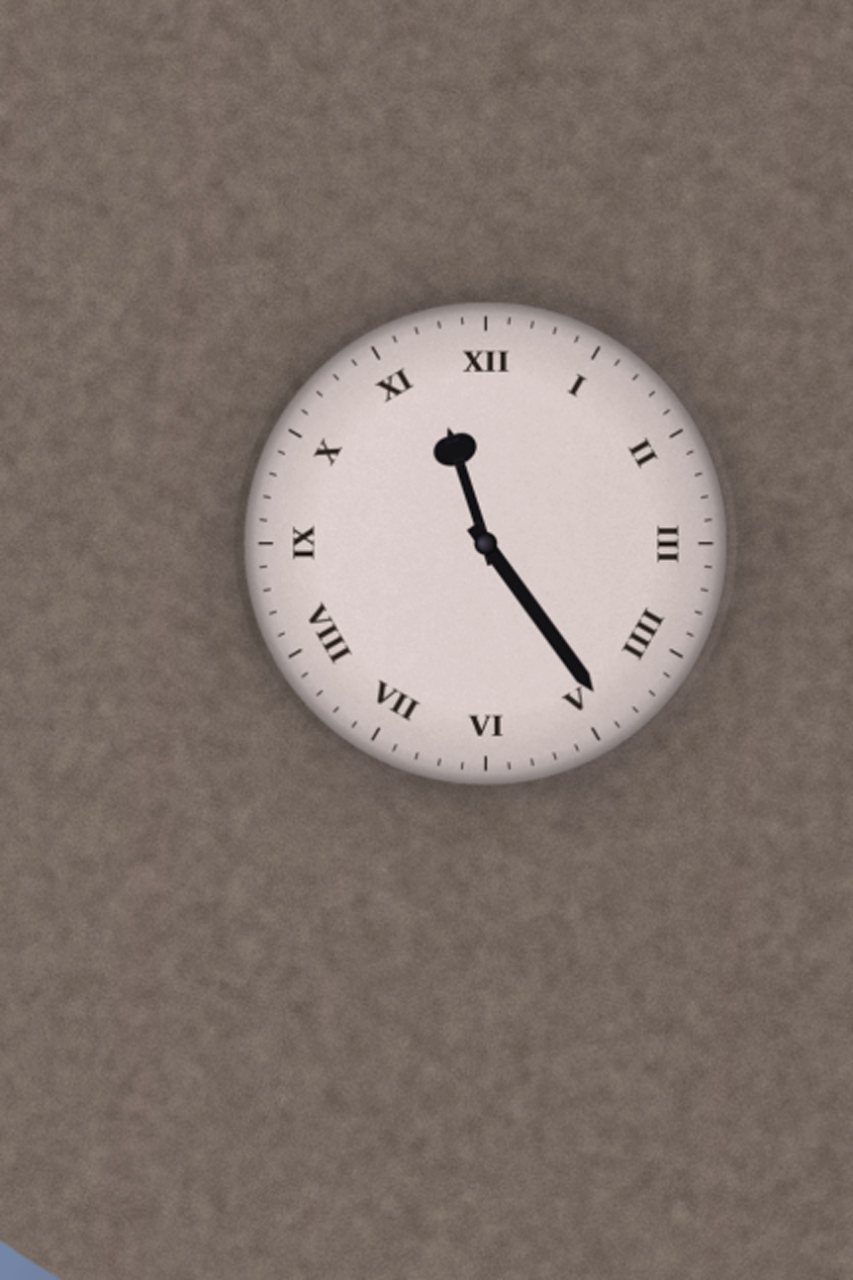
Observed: 11:24
